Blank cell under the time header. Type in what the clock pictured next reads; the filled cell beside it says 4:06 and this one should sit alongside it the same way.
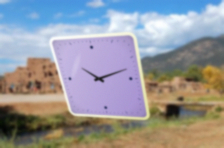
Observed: 10:12
